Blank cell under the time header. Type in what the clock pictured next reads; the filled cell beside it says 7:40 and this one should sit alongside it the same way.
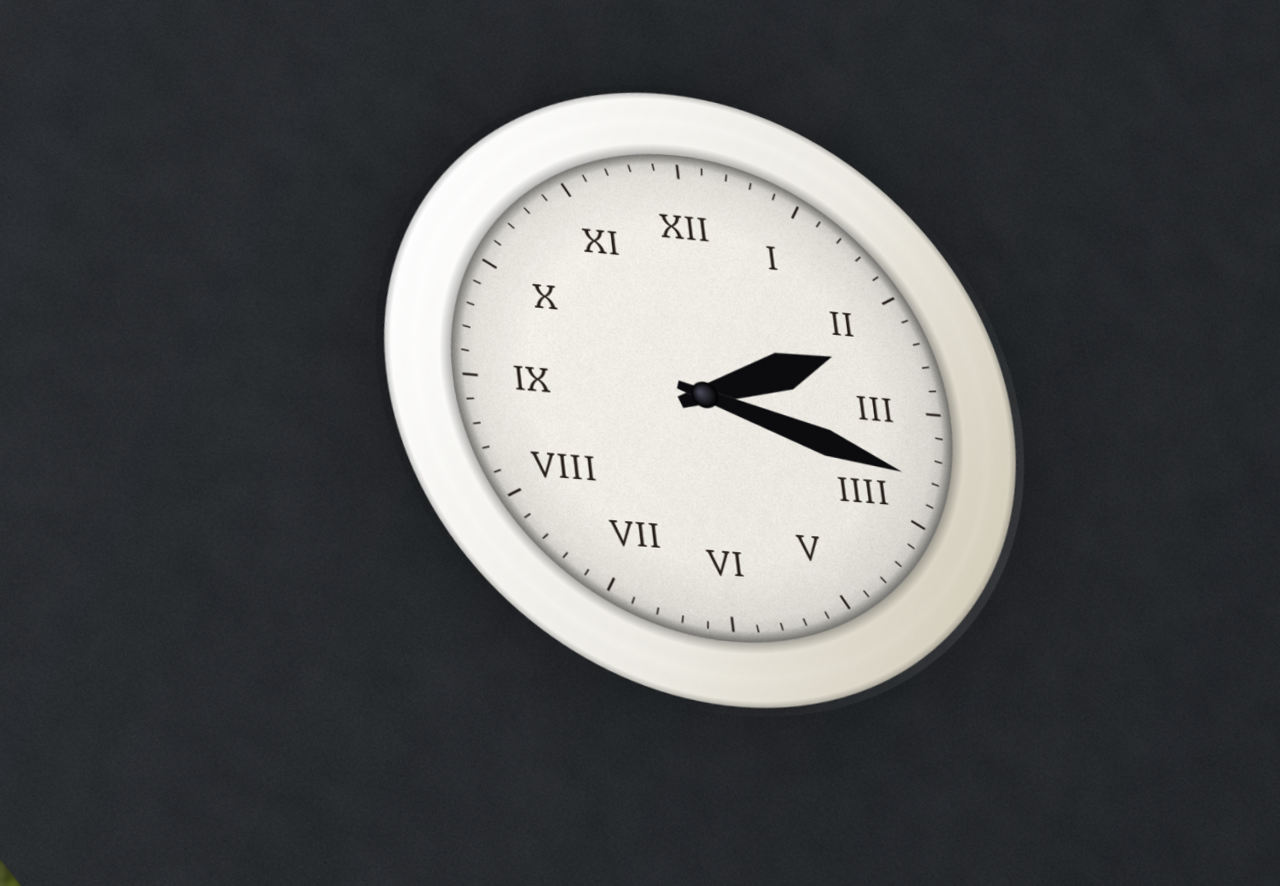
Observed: 2:18
